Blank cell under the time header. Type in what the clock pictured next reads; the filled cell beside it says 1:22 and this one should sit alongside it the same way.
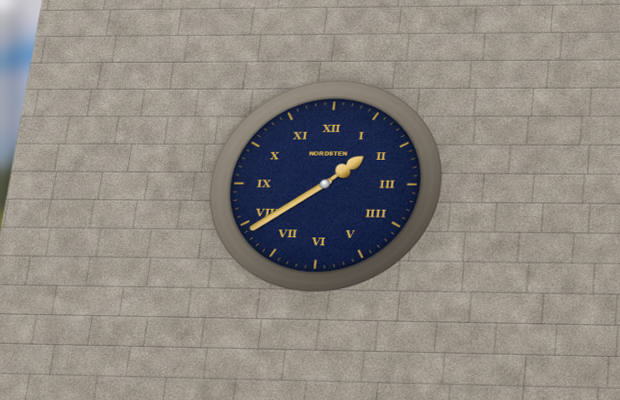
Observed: 1:39
